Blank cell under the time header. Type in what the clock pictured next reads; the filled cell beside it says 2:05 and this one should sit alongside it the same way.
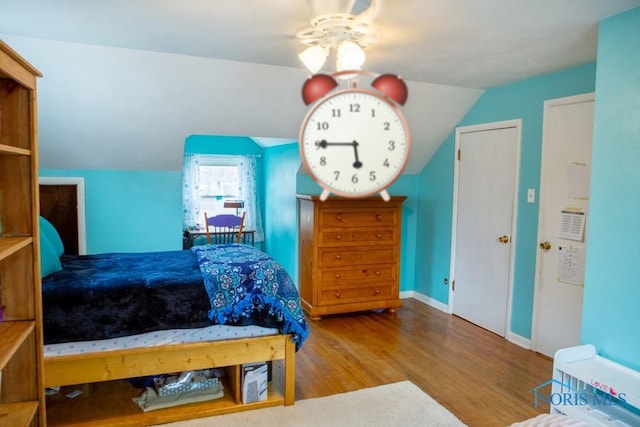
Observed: 5:45
